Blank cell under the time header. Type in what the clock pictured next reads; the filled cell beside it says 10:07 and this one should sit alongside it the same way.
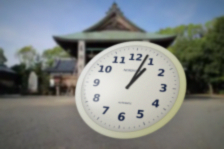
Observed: 1:03
